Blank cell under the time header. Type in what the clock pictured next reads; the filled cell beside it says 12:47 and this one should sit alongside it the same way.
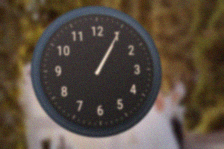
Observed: 1:05
